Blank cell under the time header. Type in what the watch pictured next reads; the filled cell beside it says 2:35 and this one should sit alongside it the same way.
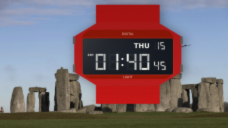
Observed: 1:40
